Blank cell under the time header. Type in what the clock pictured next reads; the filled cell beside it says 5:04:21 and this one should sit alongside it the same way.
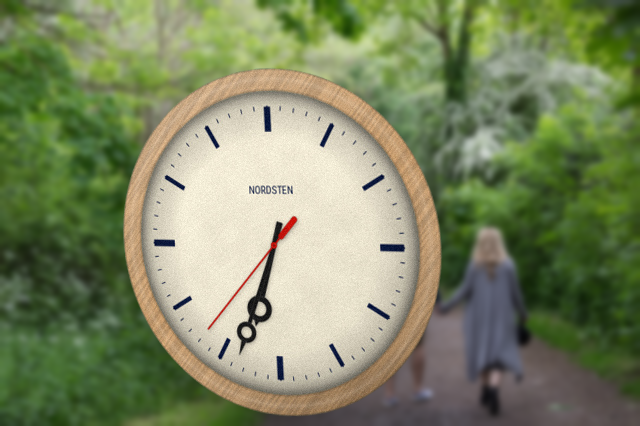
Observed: 6:33:37
